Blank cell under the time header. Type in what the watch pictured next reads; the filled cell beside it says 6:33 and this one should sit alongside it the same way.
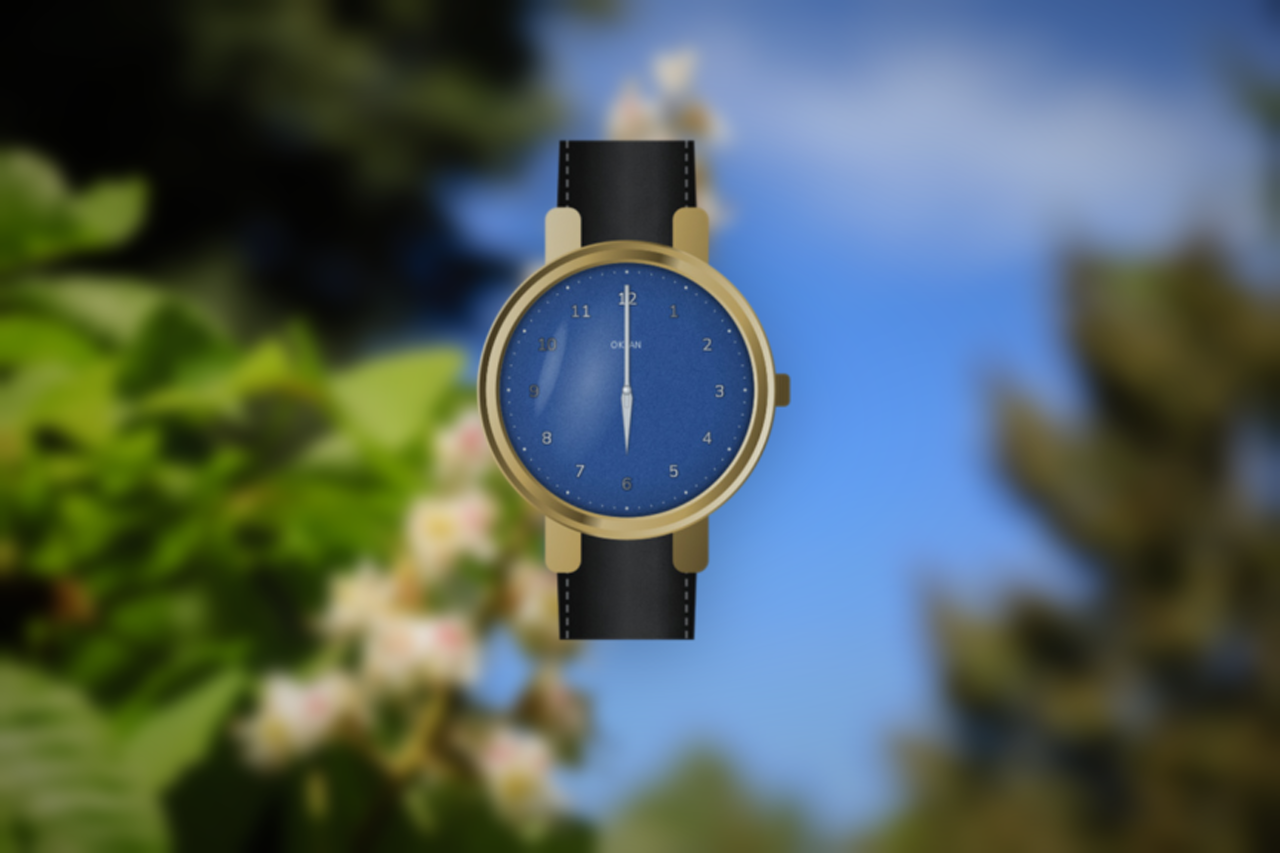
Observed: 6:00
